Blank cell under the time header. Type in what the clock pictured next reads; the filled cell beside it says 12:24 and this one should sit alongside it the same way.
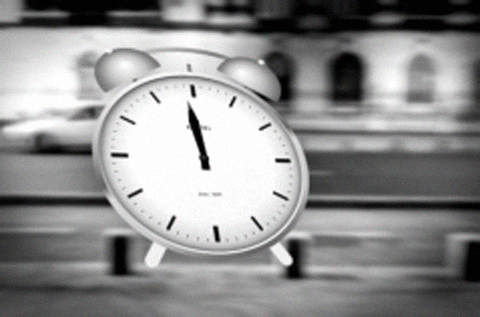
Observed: 11:59
